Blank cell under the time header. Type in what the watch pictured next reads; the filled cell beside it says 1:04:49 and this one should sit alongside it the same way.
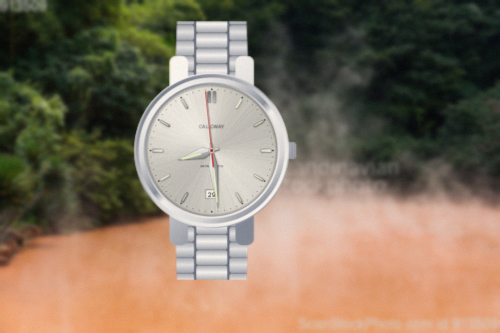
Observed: 8:28:59
